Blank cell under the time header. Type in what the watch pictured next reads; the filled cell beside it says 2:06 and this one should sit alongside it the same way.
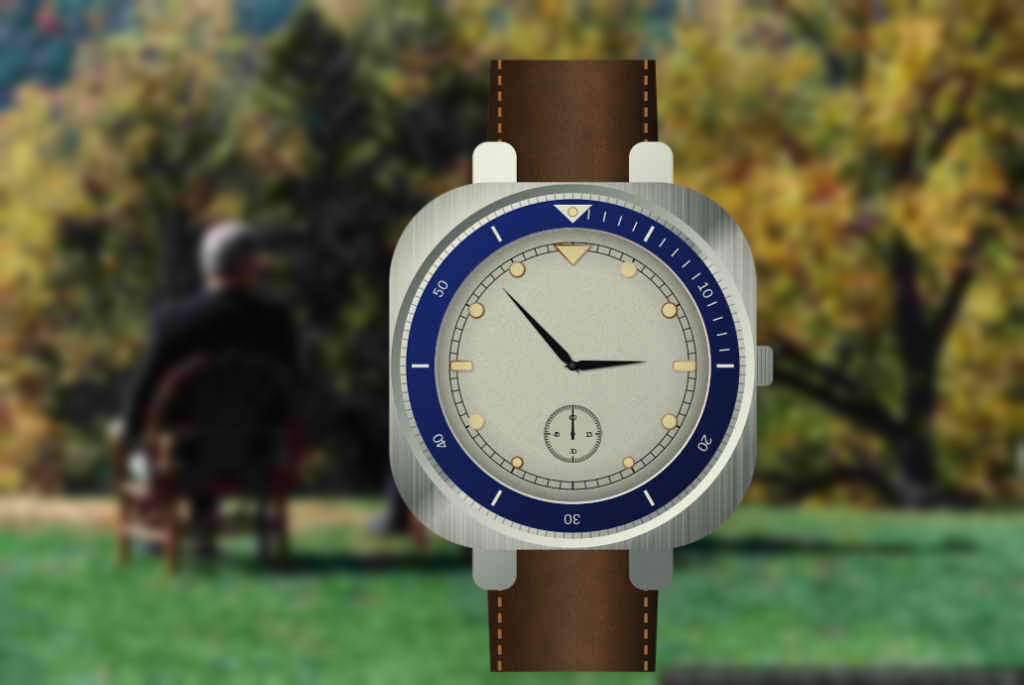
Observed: 2:53
